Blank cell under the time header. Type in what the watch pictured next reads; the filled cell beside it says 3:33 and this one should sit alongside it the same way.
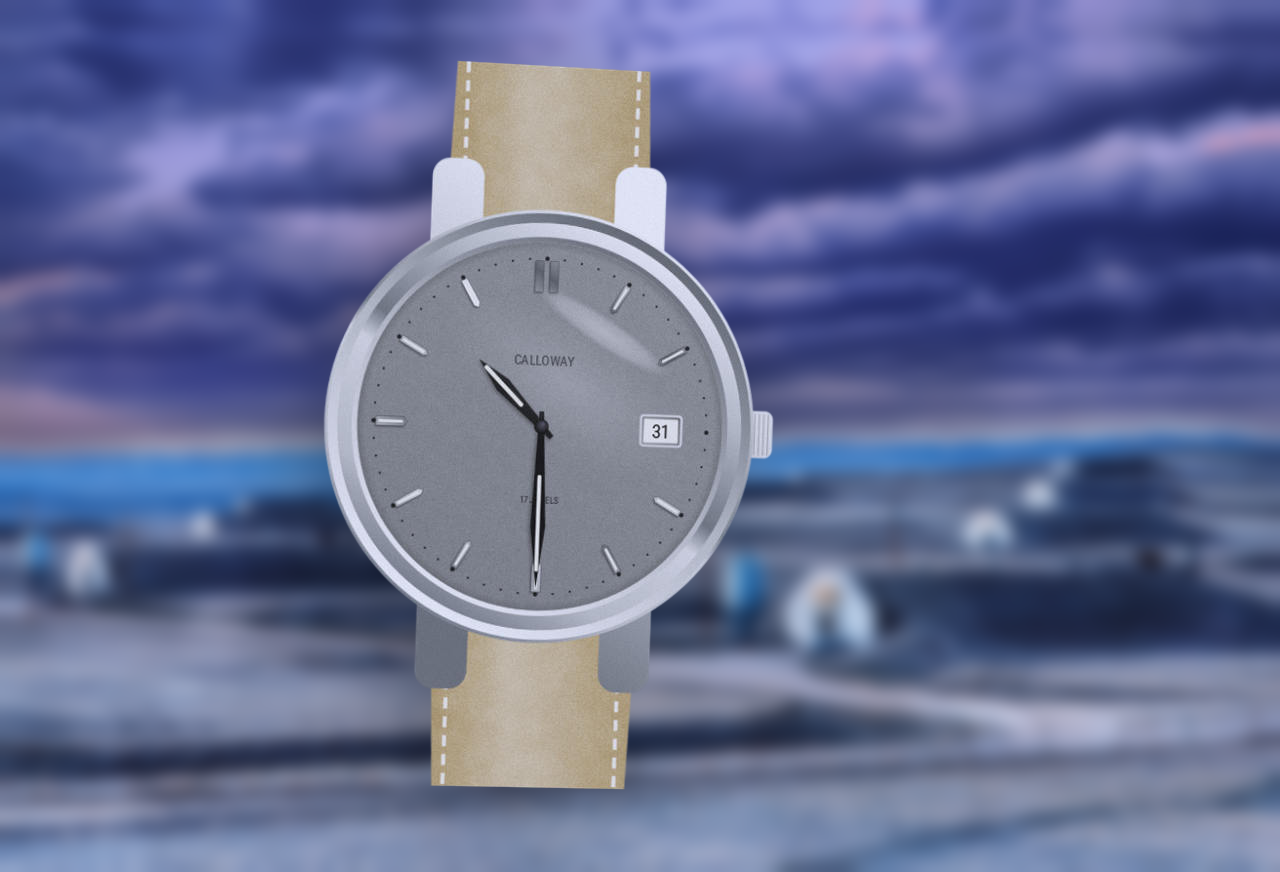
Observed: 10:30
